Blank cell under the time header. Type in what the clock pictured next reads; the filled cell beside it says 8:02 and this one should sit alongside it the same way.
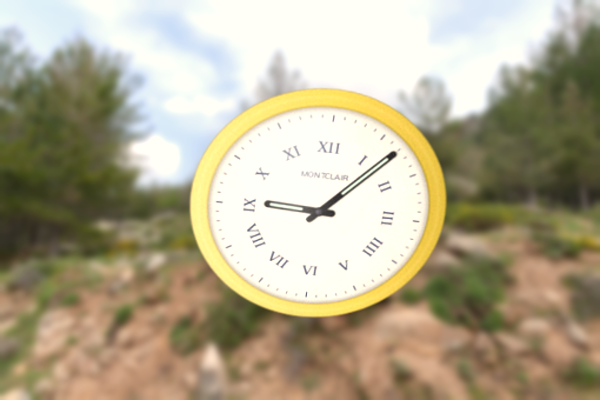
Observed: 9:07
